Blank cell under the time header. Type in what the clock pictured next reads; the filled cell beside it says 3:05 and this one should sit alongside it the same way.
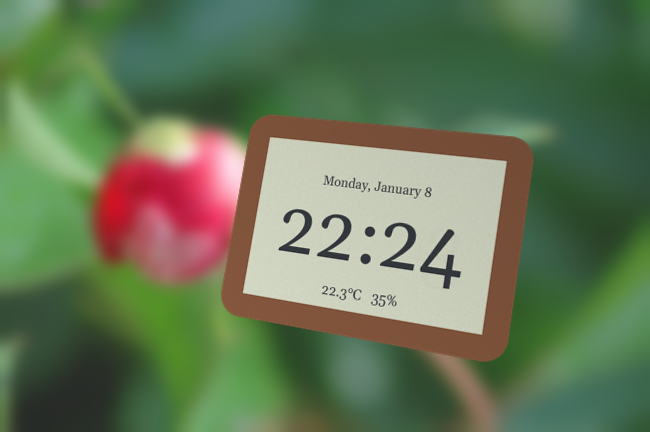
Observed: 22:24
